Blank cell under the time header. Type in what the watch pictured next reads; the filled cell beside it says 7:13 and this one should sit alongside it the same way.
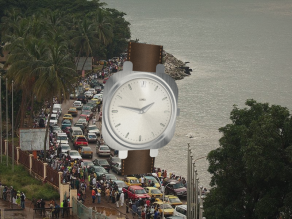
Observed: 1:47
